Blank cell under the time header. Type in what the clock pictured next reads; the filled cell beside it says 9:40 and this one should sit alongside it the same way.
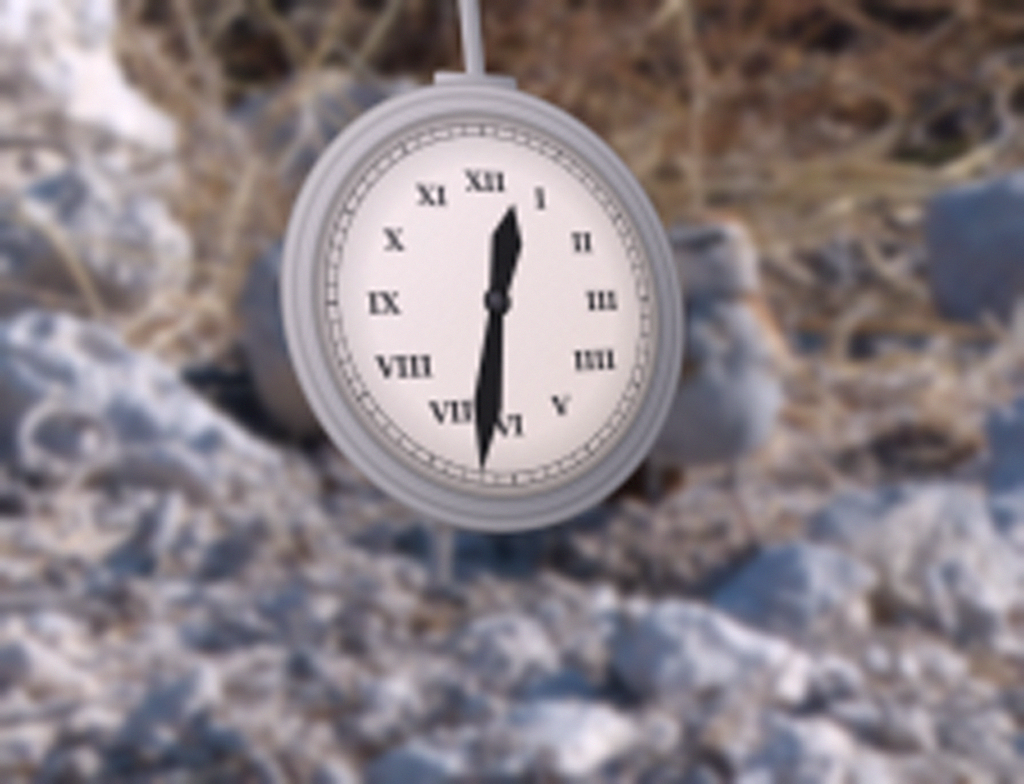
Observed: 12:32
